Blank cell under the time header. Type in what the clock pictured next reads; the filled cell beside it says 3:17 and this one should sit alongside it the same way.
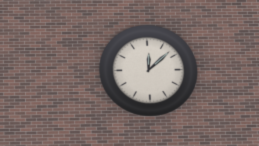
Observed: 12:08
